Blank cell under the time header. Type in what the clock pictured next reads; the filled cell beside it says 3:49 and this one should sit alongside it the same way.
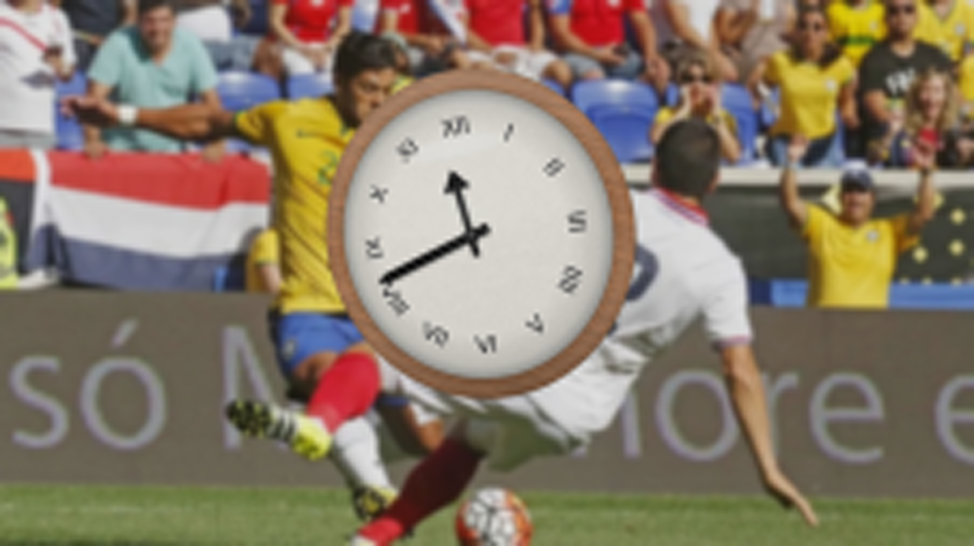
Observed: 11:42
